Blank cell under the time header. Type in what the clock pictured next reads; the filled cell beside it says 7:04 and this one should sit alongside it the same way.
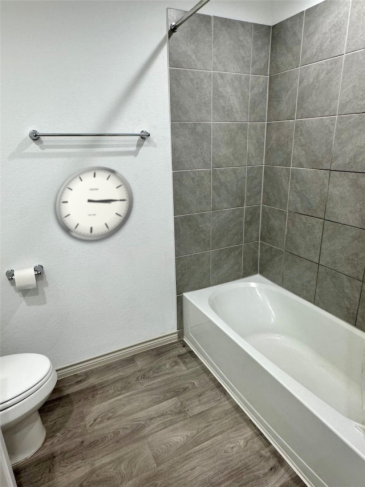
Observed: 3:15
